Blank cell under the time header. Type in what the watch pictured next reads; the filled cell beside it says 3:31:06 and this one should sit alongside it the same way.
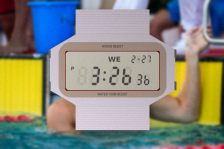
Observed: 3:26:36
